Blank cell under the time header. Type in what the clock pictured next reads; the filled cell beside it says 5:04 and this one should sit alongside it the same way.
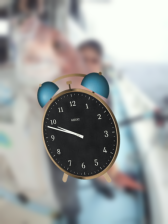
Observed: 9:48
